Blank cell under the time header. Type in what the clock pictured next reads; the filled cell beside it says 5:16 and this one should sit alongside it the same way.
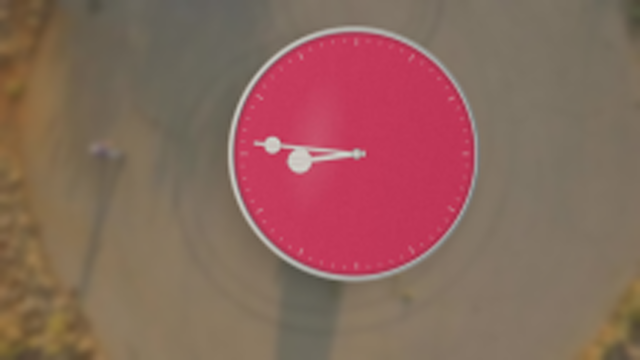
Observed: 8:46
